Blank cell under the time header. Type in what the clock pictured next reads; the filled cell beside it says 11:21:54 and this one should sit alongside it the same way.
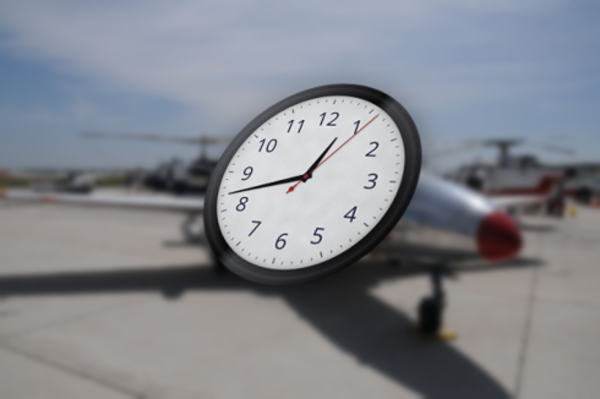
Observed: 12:42:06
